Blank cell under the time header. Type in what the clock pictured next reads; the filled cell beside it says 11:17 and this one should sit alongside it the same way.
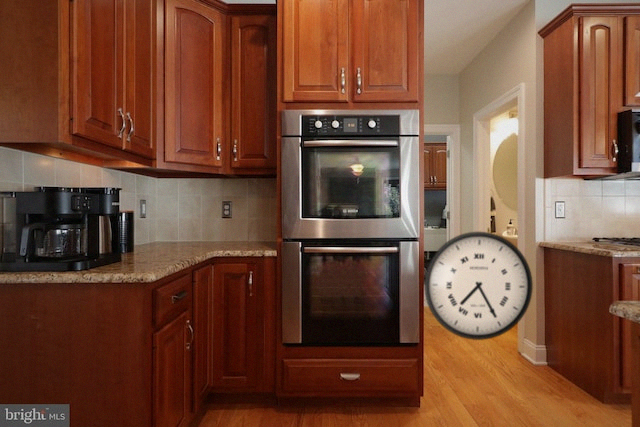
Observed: 7:25
